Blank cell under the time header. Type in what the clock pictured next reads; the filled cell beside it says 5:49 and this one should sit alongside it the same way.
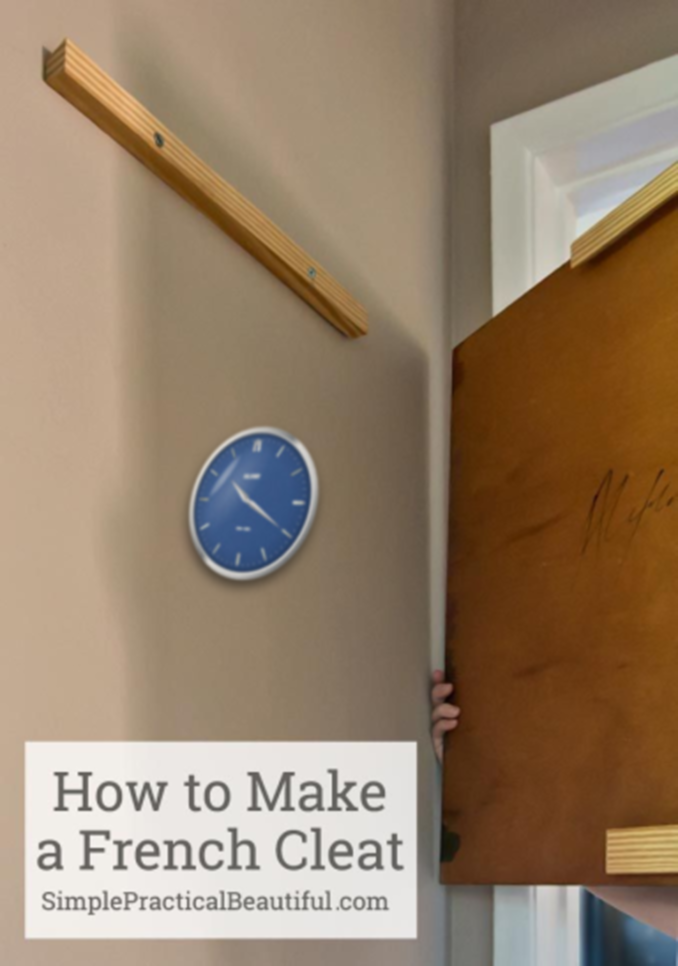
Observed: 10:20
